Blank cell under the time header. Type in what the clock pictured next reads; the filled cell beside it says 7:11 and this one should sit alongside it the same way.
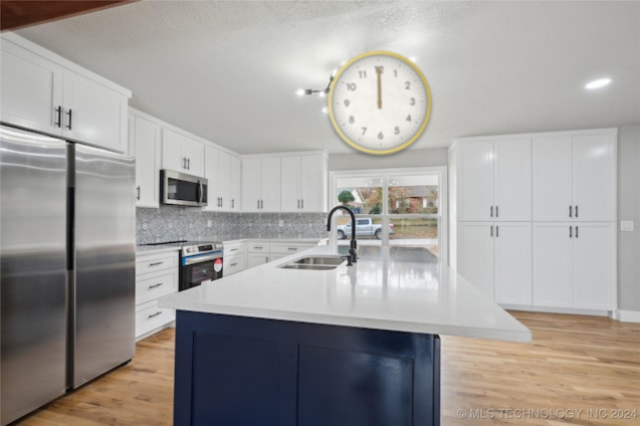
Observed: 12:00
